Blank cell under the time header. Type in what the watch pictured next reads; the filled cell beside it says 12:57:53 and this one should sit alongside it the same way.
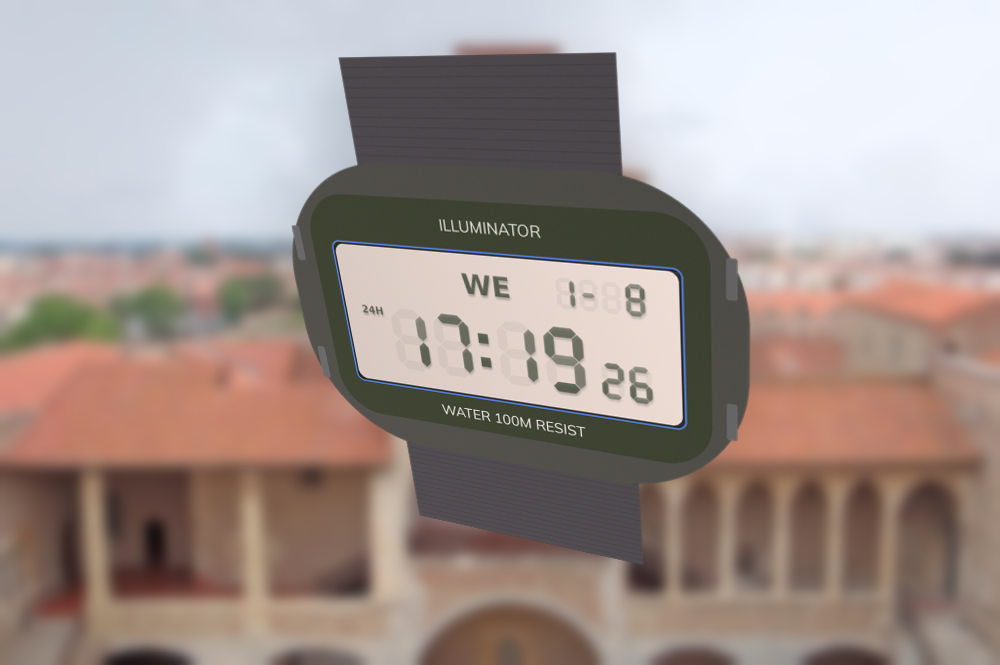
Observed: 17:19:26
